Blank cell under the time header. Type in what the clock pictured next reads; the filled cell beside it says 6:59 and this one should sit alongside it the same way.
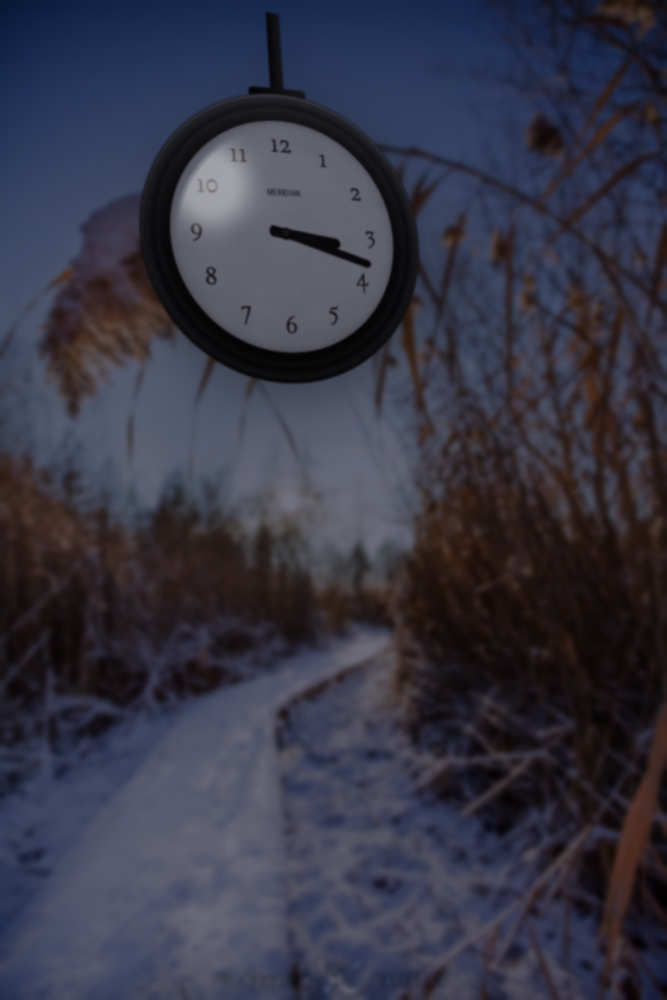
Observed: 3:18
